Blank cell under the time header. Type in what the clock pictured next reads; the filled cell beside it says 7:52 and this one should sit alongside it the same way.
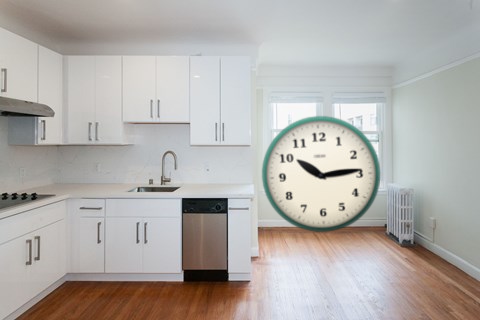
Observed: 10:14
